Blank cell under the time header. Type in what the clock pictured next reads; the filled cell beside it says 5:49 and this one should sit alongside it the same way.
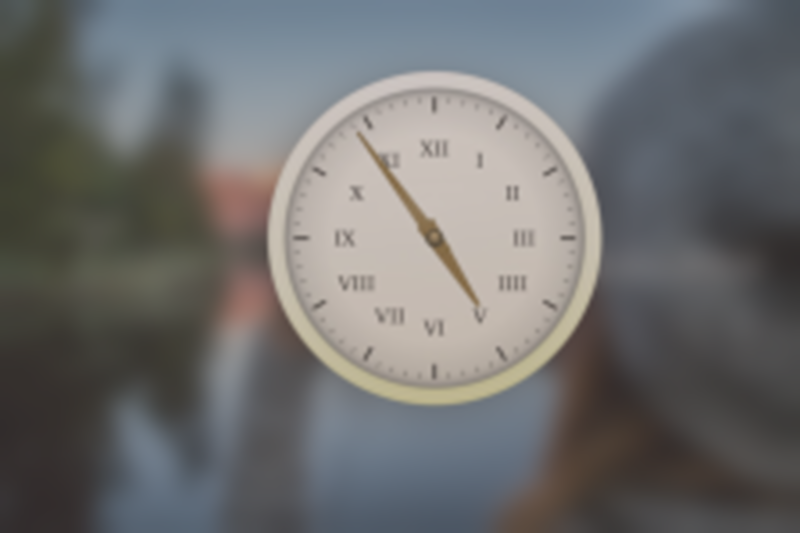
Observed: 4:54
